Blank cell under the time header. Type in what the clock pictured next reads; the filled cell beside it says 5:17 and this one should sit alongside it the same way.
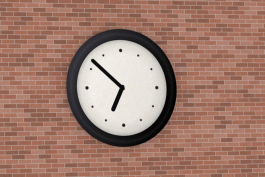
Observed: 6:52
